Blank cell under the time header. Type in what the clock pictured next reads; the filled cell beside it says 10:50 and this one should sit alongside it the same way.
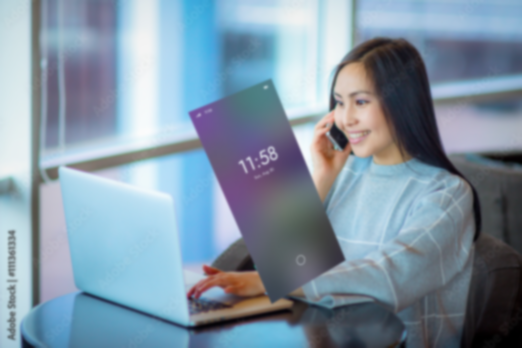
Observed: 11:58
